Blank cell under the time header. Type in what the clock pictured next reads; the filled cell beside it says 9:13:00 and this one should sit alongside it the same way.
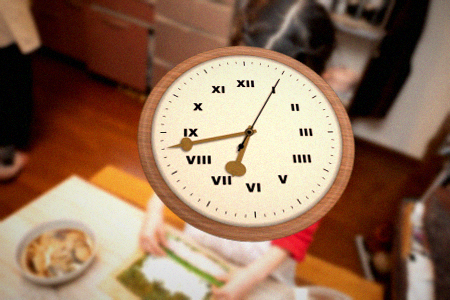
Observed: 6:43:05
